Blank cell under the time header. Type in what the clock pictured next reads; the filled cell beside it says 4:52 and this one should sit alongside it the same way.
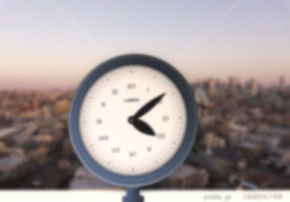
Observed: 4:09
